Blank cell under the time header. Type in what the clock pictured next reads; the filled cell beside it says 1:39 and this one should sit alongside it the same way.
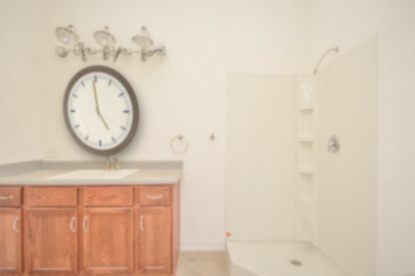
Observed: 4:59
